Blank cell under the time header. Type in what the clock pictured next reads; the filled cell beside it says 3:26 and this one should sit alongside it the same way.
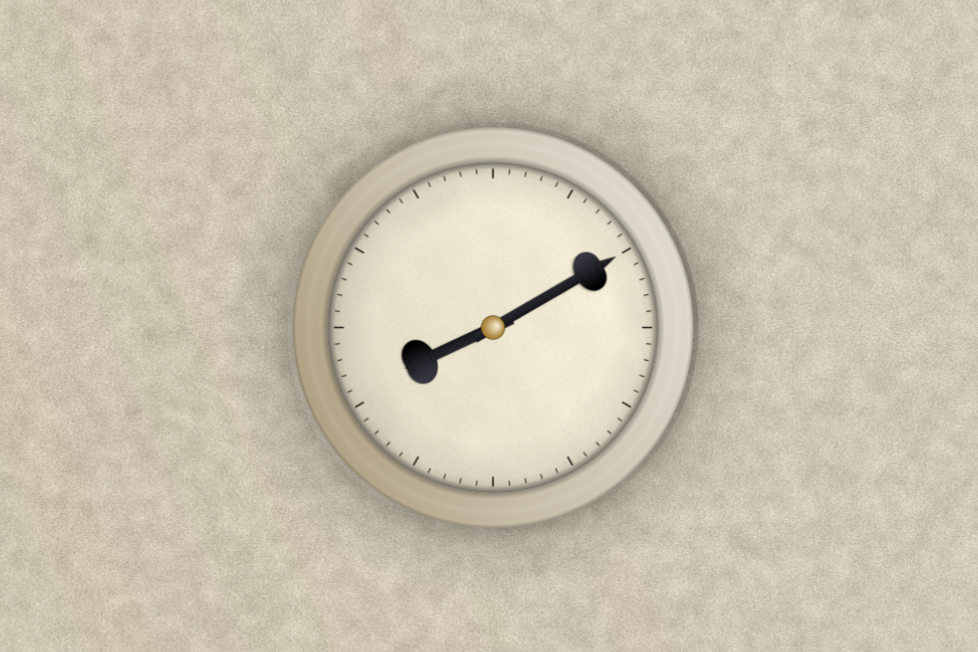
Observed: 8:10
